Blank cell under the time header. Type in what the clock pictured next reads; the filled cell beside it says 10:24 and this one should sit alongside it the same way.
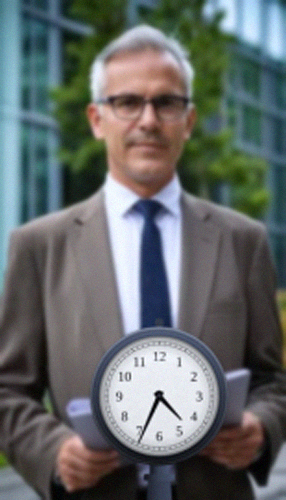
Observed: 4:34
